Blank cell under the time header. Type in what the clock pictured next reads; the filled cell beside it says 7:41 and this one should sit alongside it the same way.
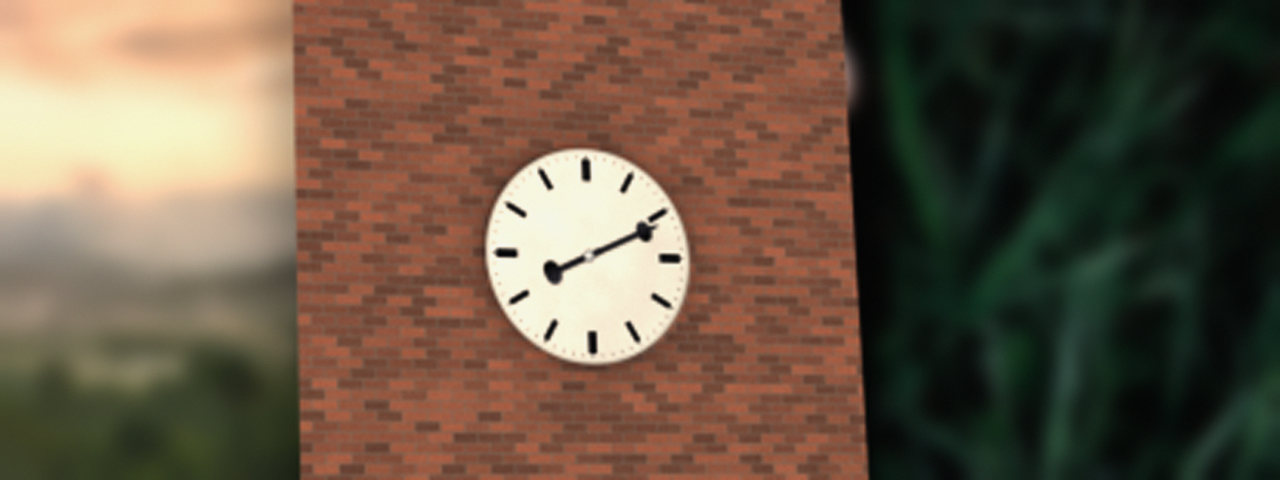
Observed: 8:11
